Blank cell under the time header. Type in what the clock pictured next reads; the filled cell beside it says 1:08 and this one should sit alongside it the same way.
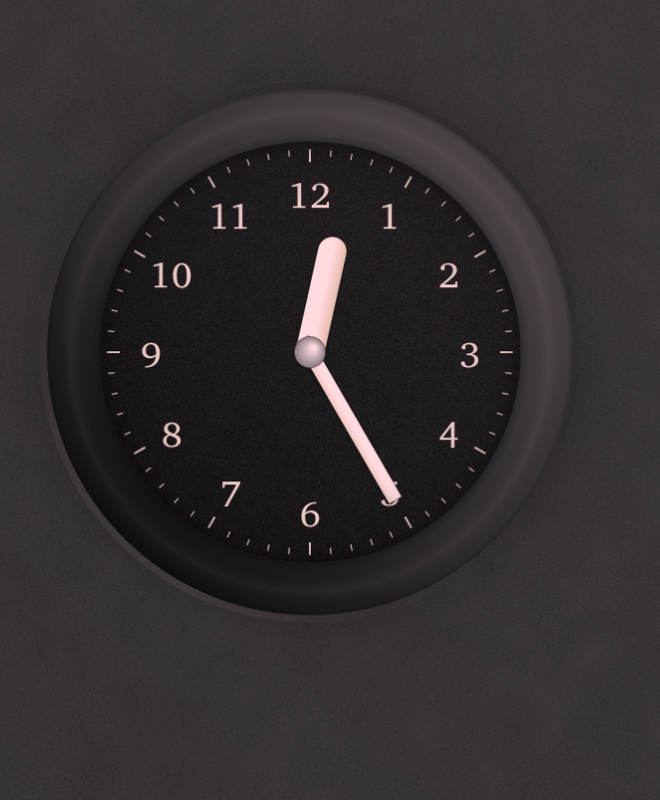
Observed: 12:25
